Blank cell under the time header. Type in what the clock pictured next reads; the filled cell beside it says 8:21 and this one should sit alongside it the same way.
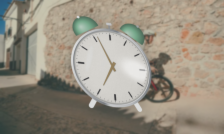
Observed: 6:56
